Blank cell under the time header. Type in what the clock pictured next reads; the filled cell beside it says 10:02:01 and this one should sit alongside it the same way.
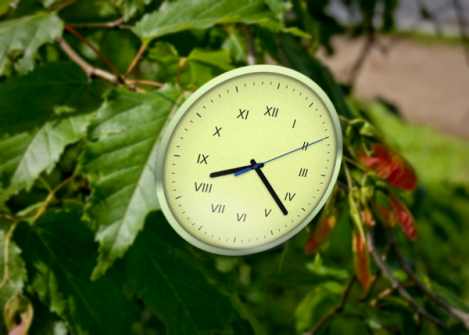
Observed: 8:22:10
